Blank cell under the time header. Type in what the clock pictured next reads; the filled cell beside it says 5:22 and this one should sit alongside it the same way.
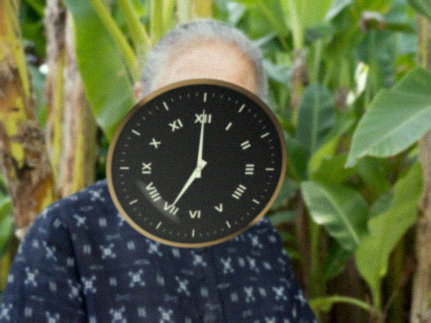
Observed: 7:00
